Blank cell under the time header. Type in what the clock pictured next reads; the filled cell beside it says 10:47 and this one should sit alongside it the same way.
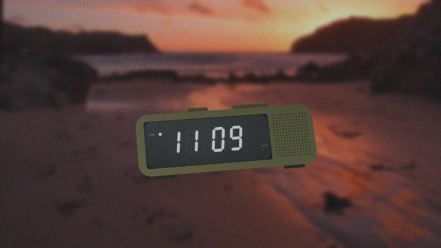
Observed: 11:09
